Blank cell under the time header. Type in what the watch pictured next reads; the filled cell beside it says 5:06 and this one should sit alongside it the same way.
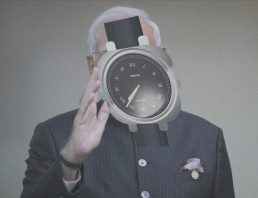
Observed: 7:37
